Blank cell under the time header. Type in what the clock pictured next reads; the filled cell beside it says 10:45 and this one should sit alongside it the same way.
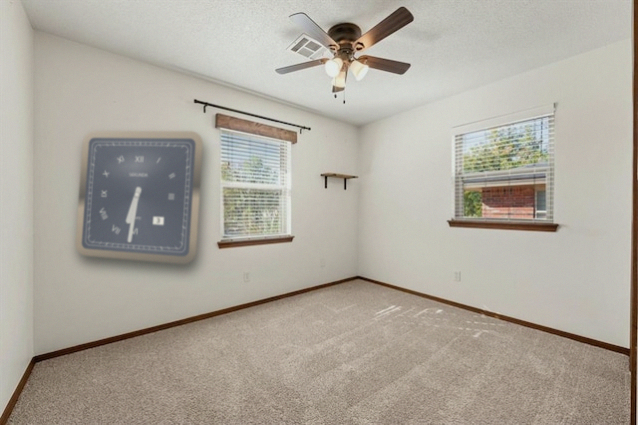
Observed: 6:31
